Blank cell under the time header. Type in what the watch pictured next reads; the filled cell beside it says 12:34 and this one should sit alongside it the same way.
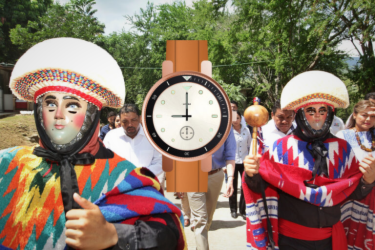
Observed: 9:00
